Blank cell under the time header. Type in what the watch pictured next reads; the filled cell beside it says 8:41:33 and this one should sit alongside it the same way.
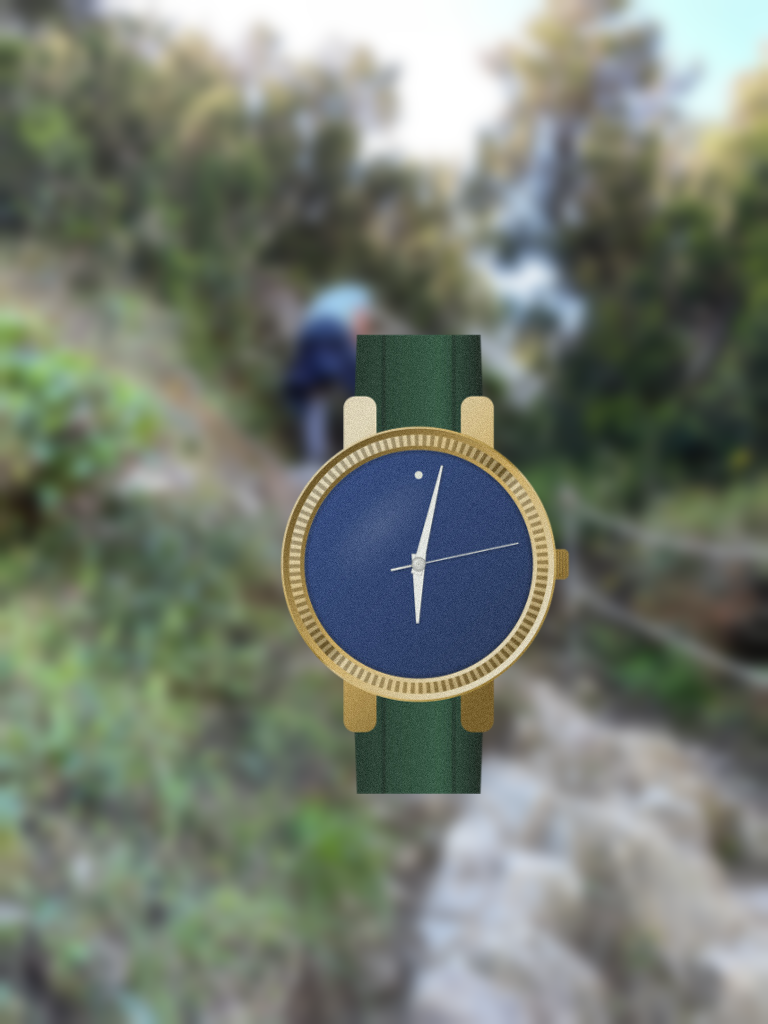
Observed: 6:02:13
